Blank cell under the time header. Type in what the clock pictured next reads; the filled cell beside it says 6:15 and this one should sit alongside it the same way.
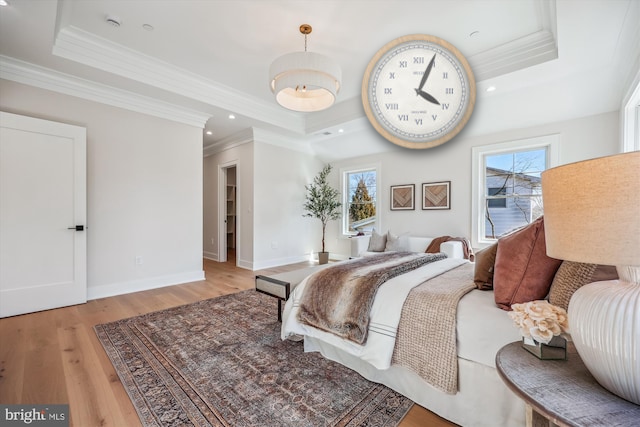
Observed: 4:04
